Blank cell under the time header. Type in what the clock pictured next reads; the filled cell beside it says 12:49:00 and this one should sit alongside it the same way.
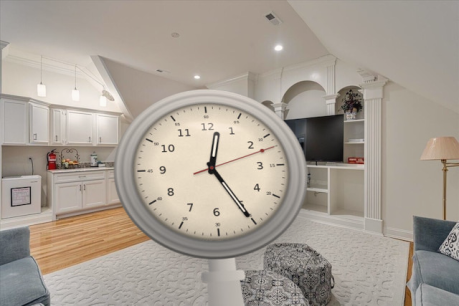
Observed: 12:25:12
